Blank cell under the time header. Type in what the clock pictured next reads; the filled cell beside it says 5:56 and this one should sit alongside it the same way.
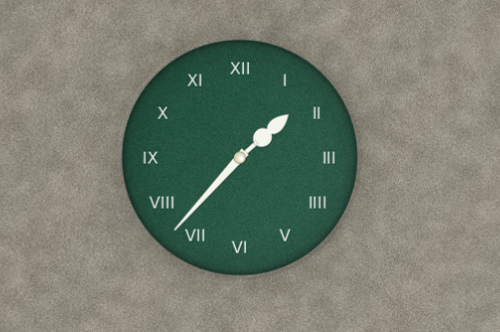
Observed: 1:37
